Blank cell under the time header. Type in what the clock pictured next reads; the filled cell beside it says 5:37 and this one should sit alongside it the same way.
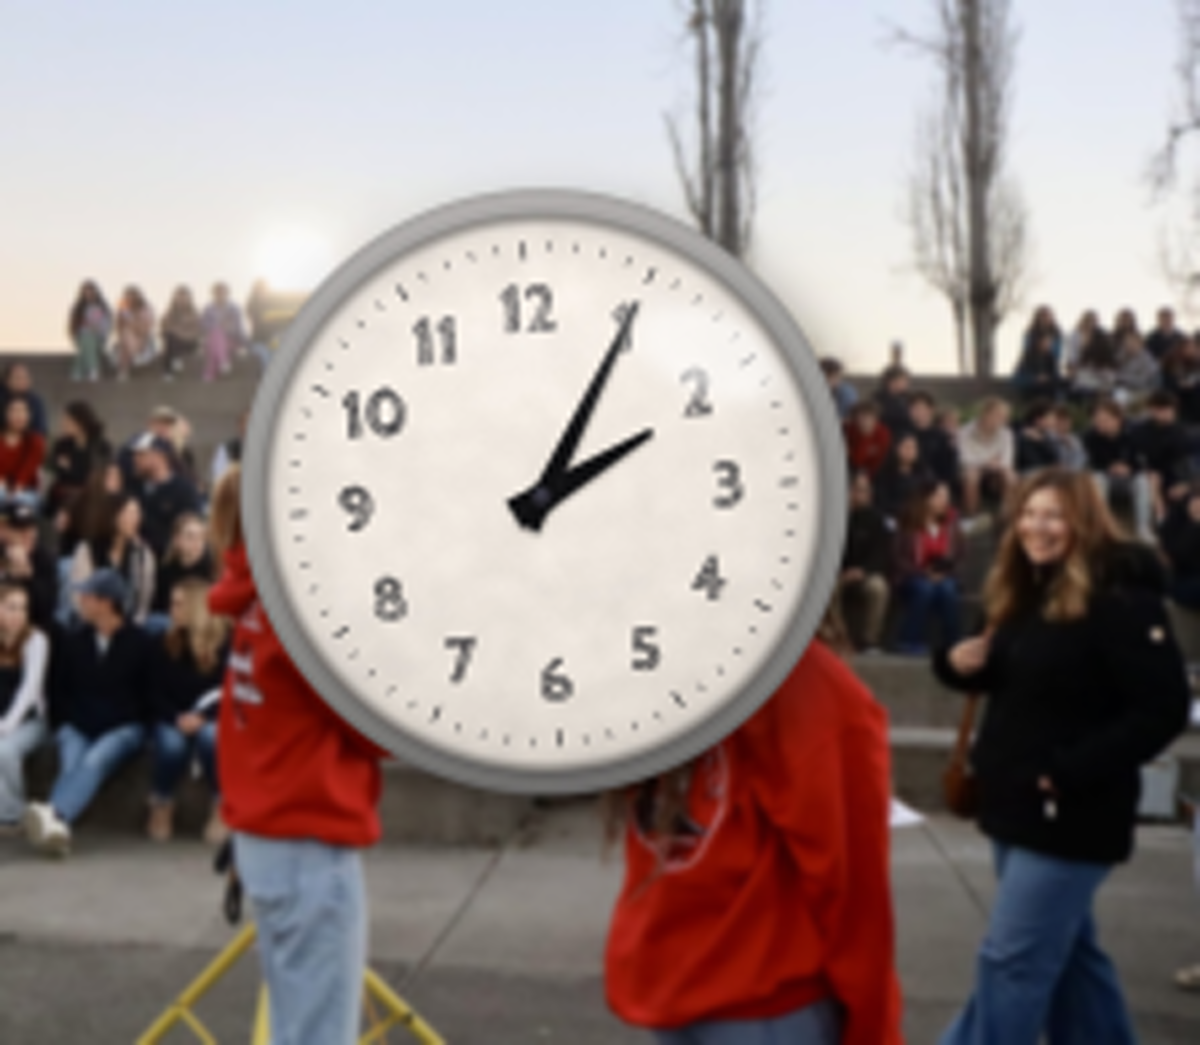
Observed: 2:05
